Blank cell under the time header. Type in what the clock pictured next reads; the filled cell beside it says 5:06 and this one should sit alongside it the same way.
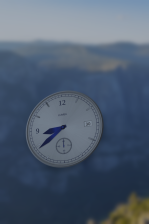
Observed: 8:39
